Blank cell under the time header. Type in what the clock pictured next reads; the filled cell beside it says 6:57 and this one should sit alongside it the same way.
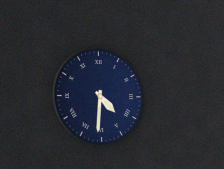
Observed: 4:31
